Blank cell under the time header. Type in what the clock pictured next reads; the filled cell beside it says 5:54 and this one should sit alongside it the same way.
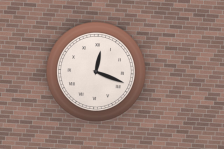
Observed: 12:18
